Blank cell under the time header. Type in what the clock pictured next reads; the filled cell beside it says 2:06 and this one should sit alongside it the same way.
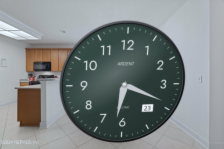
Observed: 6:19
